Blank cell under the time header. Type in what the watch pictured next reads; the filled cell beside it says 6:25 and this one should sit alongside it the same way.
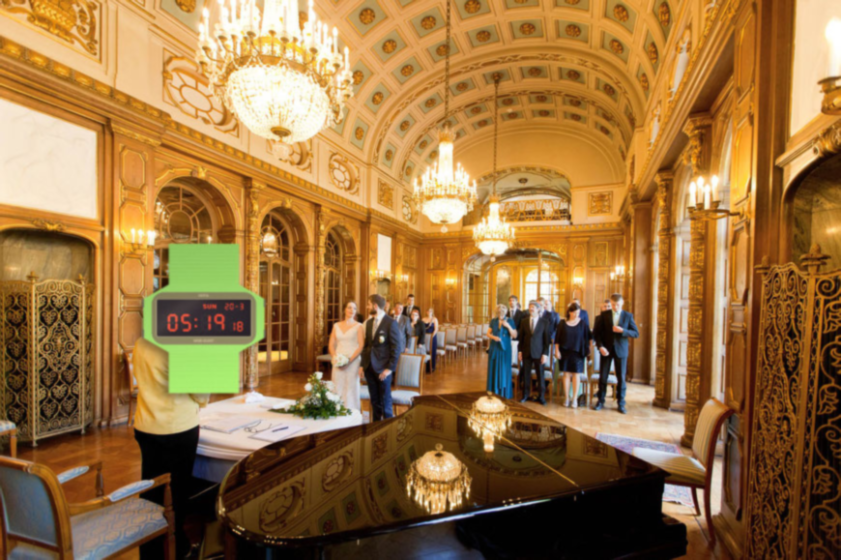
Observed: 5:19
